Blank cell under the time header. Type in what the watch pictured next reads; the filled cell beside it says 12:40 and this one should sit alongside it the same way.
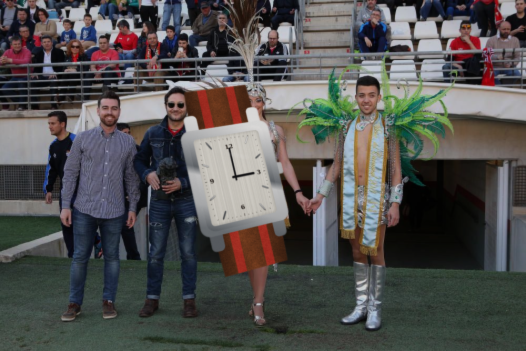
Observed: 3:00
